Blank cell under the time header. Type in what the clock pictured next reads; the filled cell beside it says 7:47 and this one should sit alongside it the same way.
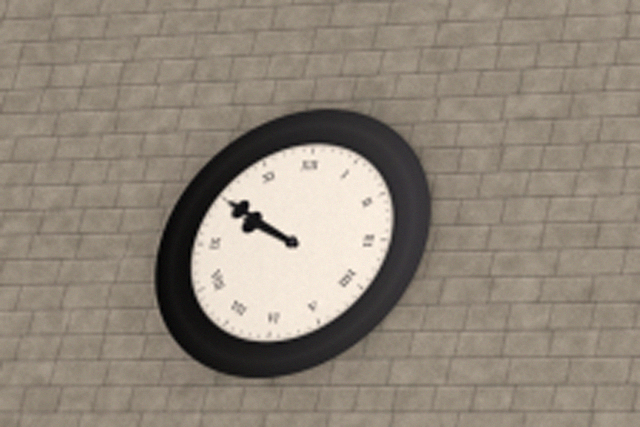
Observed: 9:50
